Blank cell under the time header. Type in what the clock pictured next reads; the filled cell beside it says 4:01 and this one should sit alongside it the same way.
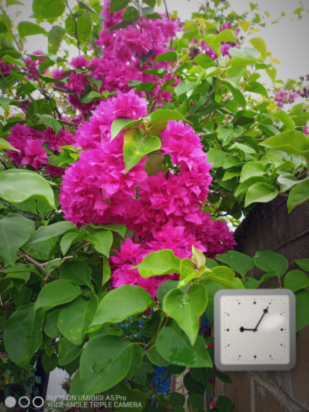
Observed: 9:05
